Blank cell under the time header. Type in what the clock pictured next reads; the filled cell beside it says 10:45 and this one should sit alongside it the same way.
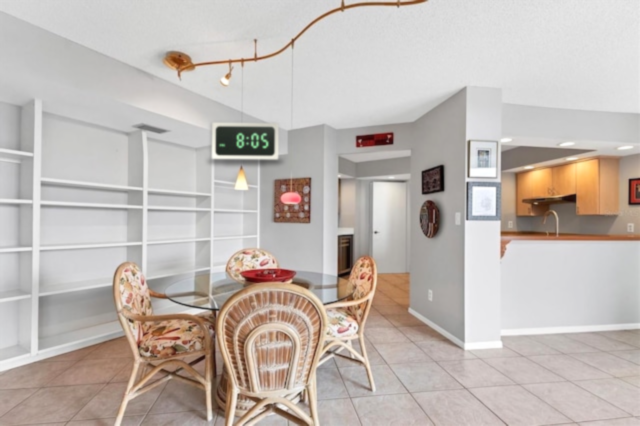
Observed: 8:05
